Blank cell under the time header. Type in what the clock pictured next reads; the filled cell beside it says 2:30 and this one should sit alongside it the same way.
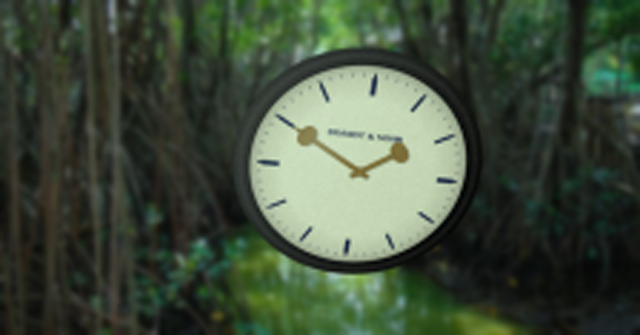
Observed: 1:50
